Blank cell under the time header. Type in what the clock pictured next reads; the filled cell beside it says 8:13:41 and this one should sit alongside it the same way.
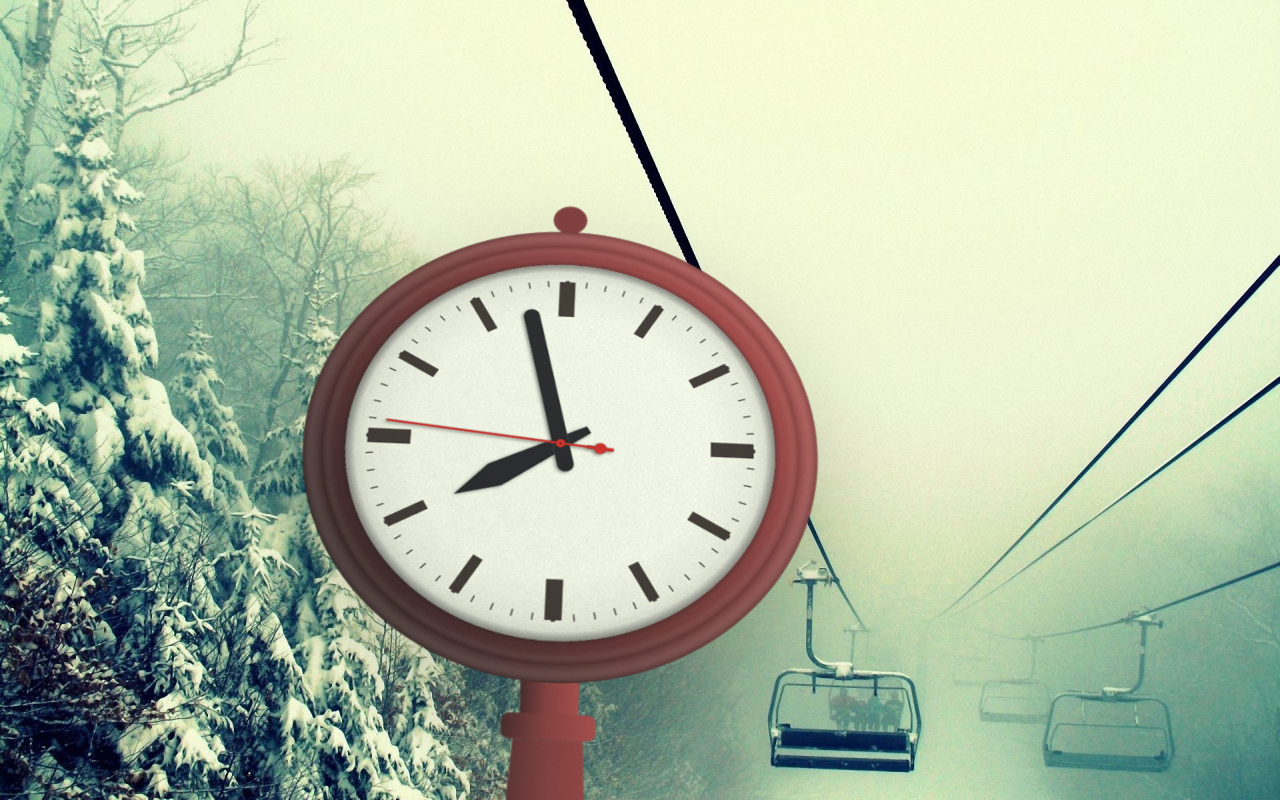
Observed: 7:57:46
